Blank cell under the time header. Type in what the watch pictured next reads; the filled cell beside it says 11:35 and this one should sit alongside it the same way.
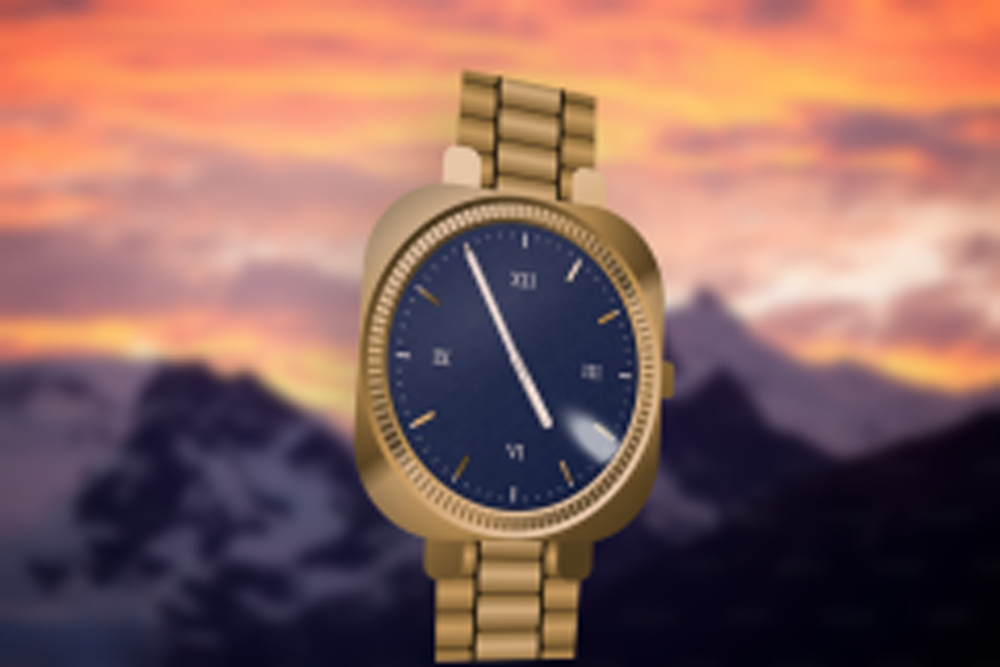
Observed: 4:55
